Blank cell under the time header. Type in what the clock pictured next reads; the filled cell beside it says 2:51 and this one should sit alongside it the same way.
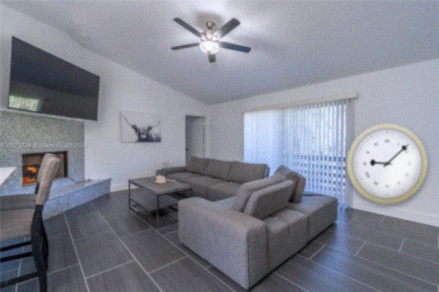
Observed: 9:08
